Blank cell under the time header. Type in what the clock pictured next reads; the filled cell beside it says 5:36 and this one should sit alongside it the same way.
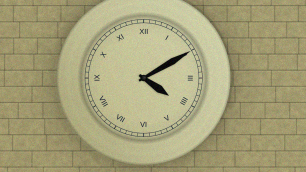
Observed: 4:10
